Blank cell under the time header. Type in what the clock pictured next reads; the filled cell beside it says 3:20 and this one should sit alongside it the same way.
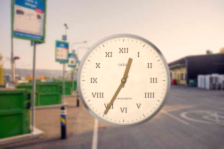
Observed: 12:35
